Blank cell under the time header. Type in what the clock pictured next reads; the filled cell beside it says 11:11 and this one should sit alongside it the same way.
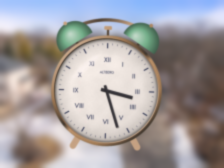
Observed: 3:27
